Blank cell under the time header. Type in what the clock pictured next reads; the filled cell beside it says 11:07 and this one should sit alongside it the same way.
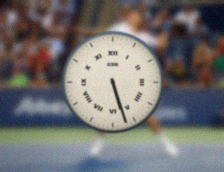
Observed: 5:27
